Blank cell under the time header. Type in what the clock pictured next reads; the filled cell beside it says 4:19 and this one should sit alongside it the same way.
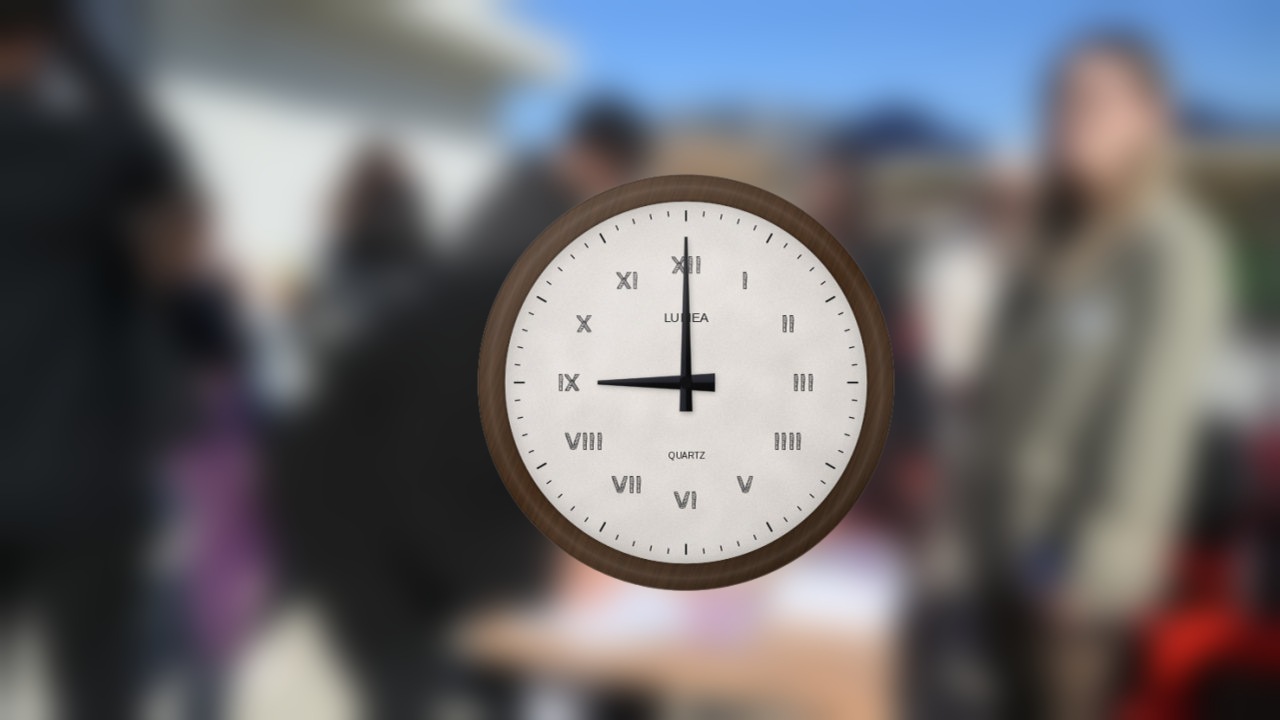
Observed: 9:00
